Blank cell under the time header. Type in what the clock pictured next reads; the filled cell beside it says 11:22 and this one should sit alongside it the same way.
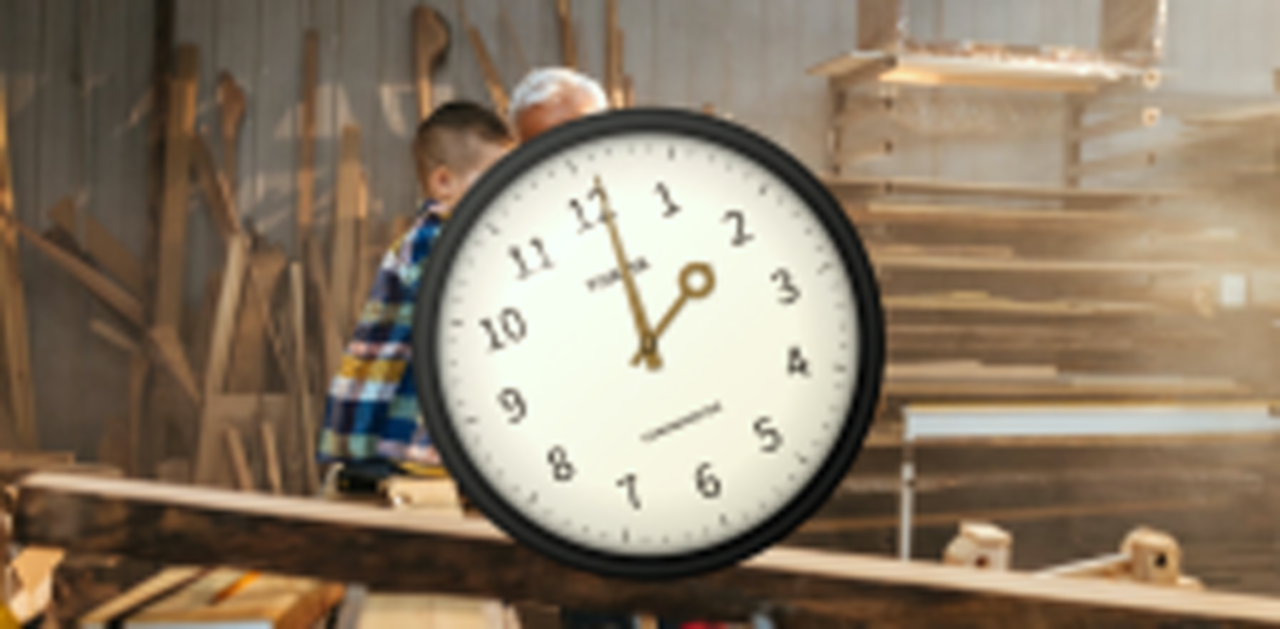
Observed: 2:01
